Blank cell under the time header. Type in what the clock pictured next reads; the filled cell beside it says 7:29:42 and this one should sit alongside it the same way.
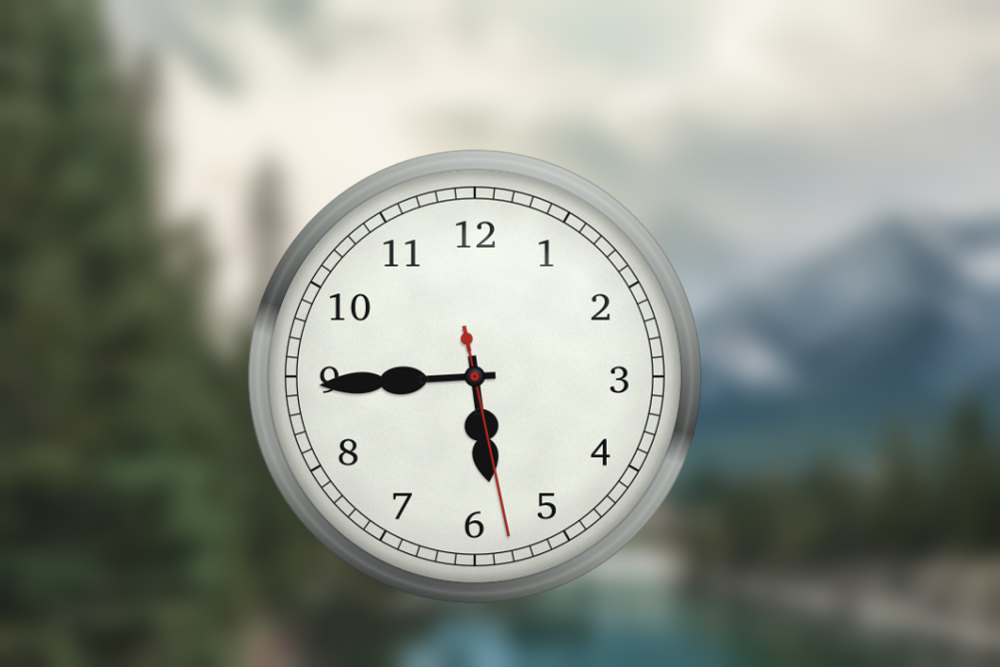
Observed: 5:44:28
